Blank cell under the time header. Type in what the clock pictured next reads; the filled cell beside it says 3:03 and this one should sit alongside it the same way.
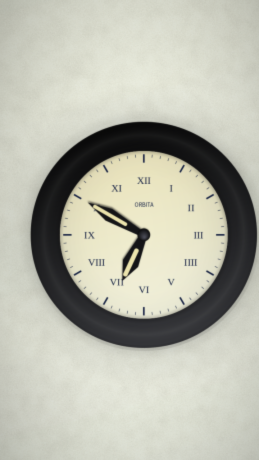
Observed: 6:50
